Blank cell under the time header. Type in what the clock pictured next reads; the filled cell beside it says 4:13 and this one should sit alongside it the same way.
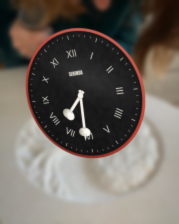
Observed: 7:31
